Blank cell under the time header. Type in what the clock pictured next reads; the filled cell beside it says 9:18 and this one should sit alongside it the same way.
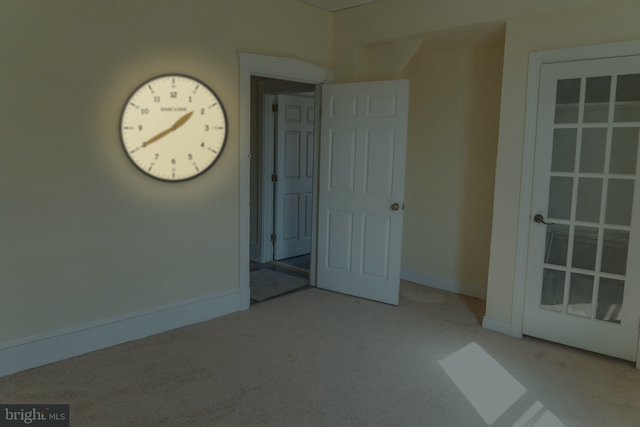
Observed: 1:40
